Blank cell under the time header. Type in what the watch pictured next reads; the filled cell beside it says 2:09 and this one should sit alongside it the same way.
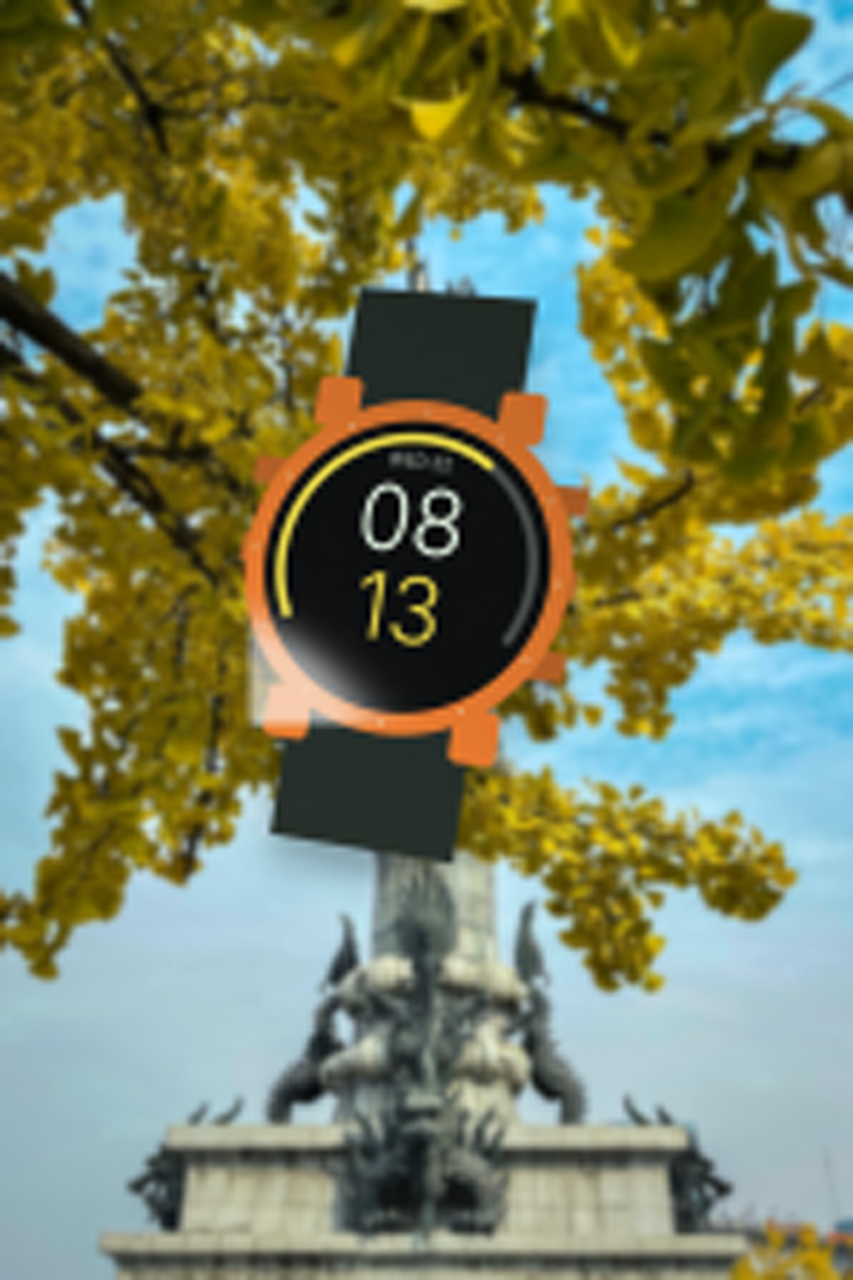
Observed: 8:13
